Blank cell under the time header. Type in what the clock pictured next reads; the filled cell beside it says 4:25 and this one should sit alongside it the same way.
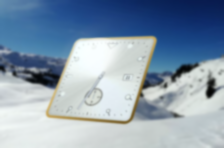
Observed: 6:33
